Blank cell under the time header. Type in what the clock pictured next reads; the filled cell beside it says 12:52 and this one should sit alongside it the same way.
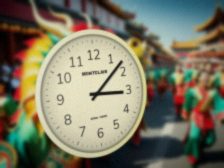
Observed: 3:08
